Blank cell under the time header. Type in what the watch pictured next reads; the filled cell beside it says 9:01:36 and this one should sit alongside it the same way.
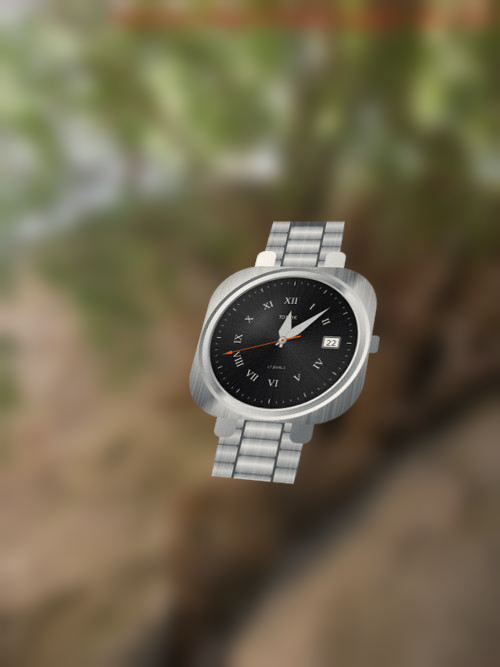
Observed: 12:07:42
